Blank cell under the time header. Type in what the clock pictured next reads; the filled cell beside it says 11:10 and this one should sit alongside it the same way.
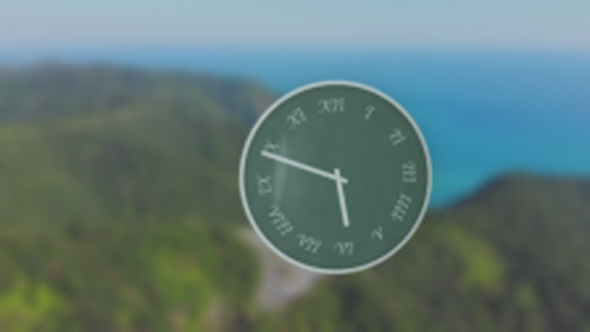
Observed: 5:49
